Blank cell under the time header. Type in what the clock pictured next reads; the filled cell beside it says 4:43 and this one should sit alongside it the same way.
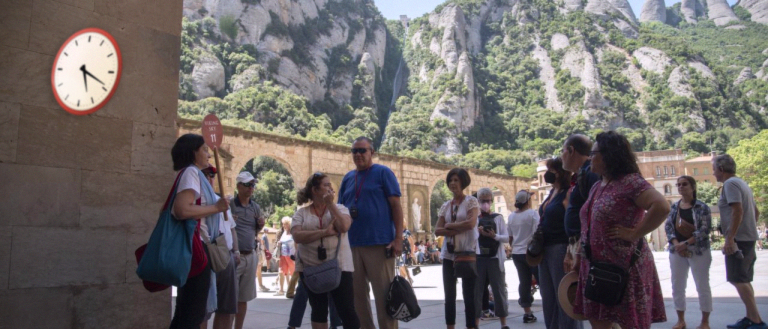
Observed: 5:19
